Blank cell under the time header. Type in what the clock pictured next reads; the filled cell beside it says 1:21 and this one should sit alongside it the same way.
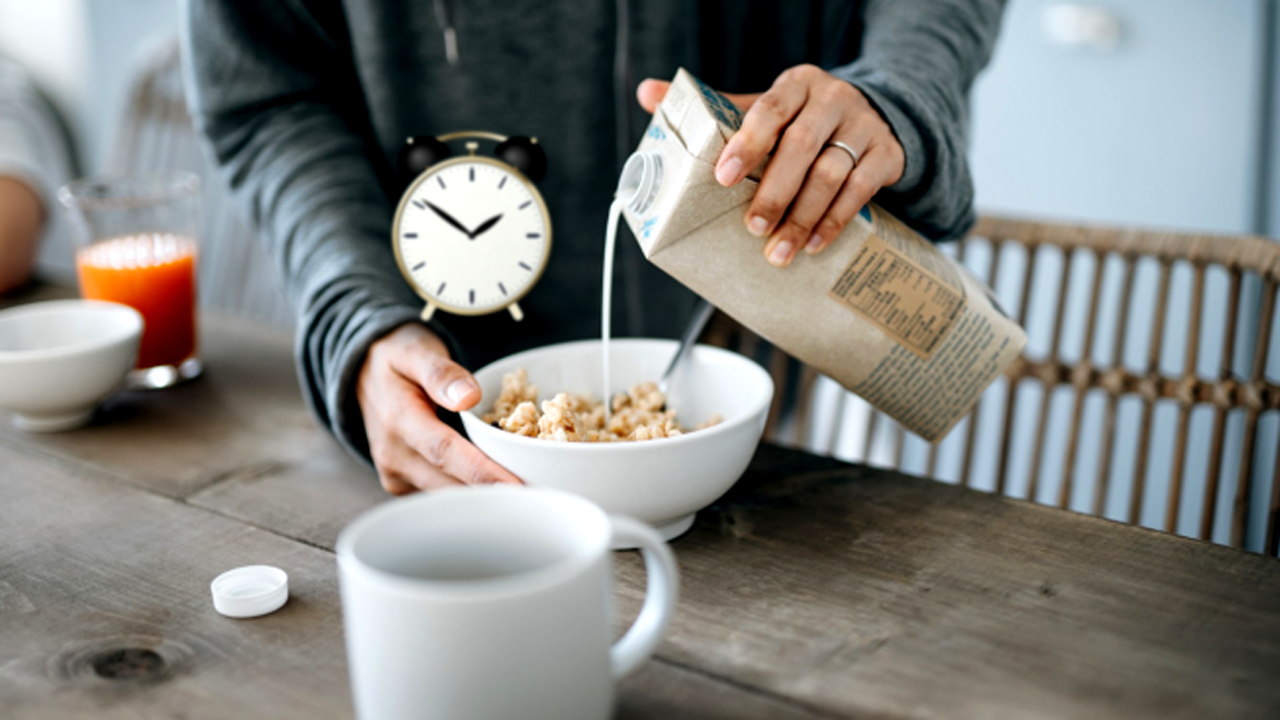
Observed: 1:51
